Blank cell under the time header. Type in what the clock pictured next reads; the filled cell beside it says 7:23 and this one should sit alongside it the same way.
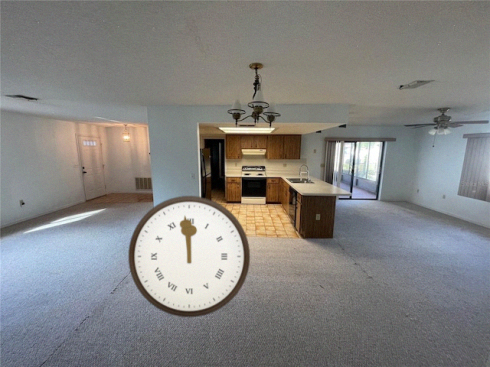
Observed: 11:59
